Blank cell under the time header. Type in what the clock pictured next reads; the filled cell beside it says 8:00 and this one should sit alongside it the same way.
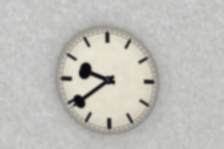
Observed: 9:39
